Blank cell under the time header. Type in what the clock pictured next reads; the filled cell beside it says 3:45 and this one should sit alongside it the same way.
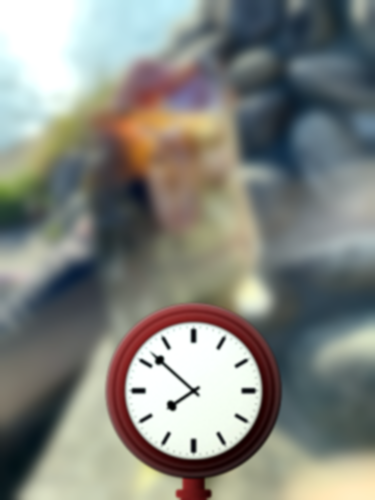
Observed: 7:52
